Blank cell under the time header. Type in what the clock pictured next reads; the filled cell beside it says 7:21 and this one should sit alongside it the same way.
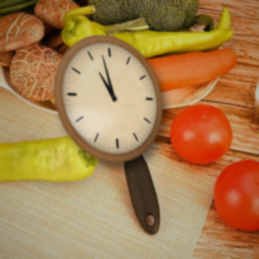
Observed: 10:58
